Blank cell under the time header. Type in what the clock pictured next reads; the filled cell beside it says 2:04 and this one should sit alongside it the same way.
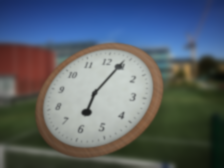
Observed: 6:04
